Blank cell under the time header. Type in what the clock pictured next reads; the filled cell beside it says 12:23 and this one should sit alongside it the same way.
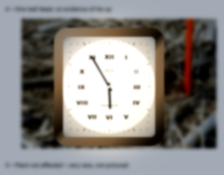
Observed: 5:55
